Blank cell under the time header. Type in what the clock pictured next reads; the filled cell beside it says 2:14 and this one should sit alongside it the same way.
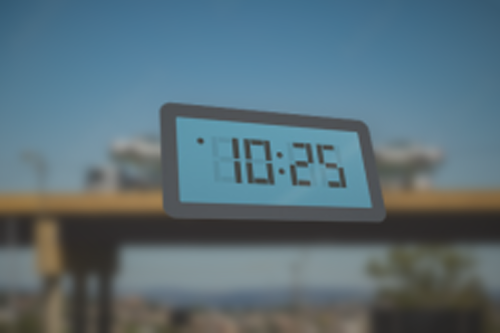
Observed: 10:25
